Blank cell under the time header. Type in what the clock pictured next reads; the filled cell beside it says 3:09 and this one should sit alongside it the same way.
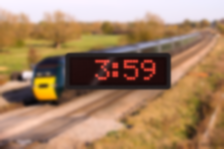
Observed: 3:59
